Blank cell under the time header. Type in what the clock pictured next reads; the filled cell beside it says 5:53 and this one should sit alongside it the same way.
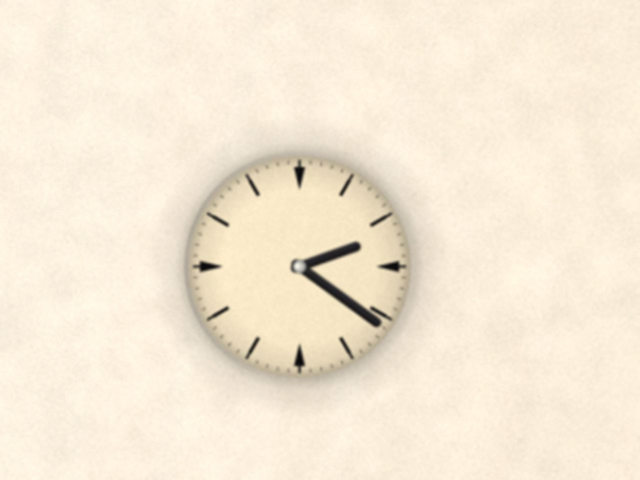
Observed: 2:21
